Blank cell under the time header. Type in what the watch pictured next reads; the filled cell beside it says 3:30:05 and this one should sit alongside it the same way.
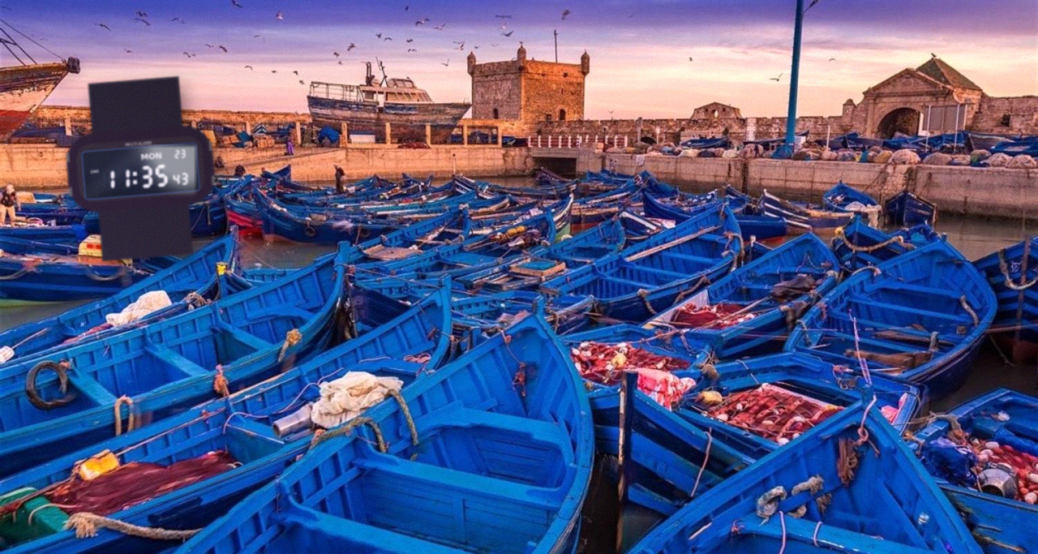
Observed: 11:35:43
